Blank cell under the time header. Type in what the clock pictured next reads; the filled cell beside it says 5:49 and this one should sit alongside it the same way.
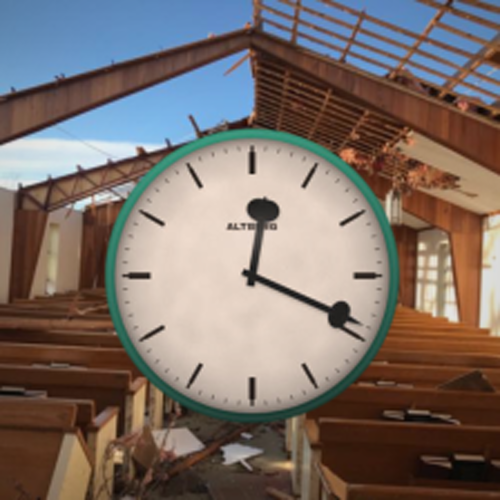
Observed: 12:19
